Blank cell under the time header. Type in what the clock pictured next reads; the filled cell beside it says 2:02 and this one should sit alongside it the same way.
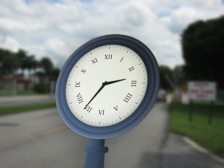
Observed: 2:36
